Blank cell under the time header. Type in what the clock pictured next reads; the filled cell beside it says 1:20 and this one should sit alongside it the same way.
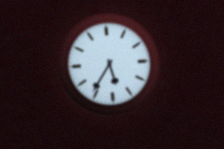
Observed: 5:36
